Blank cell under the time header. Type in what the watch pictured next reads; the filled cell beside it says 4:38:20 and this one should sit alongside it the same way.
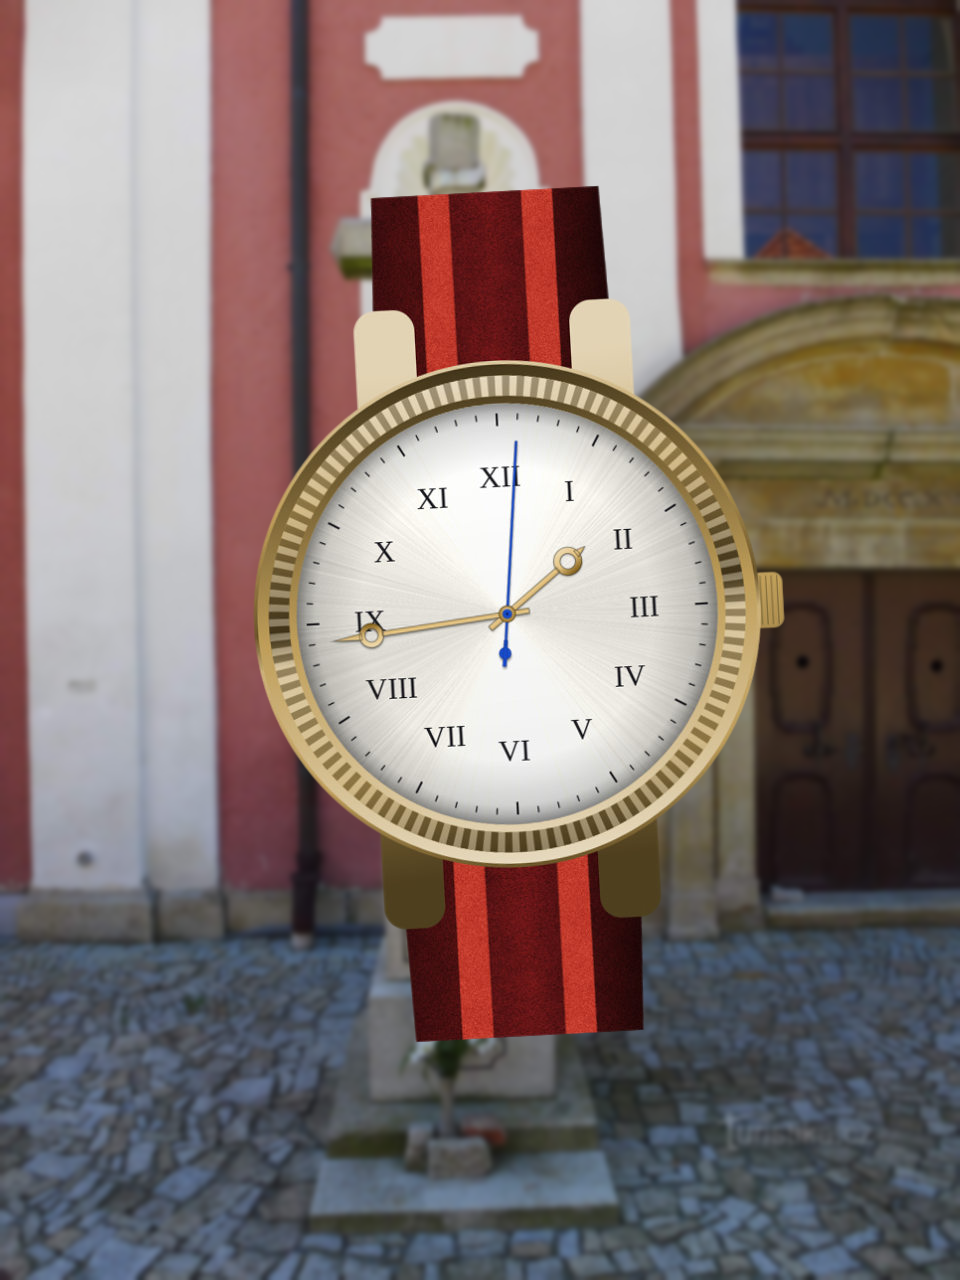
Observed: 1:44:01
